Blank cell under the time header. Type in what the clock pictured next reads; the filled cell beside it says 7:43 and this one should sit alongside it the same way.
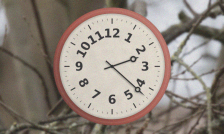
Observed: 2:22
